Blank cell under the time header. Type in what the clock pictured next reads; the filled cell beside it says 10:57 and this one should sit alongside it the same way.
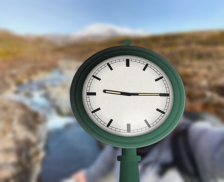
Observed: 9:15
